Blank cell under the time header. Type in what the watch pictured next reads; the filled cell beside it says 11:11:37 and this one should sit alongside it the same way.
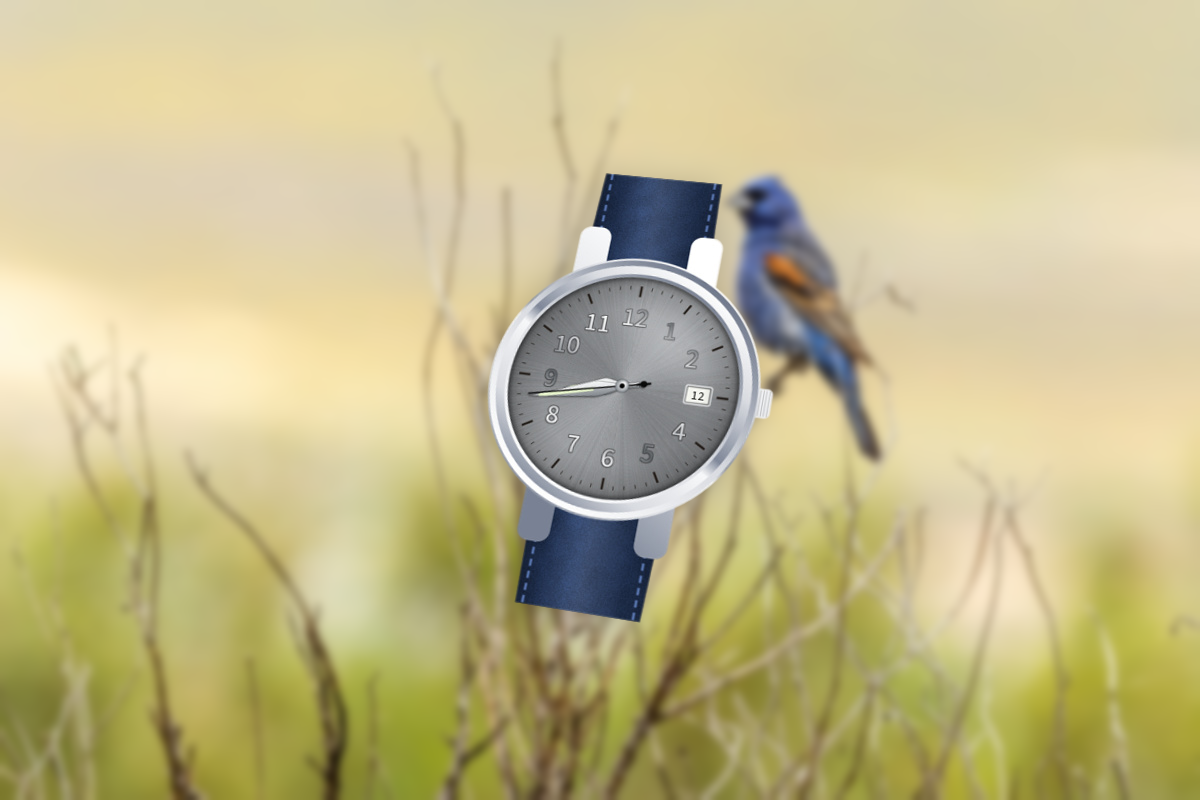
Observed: 8:42:43
